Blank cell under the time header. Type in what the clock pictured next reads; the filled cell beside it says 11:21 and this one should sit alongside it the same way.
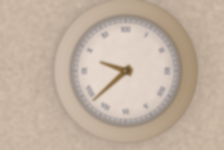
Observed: 9:38
